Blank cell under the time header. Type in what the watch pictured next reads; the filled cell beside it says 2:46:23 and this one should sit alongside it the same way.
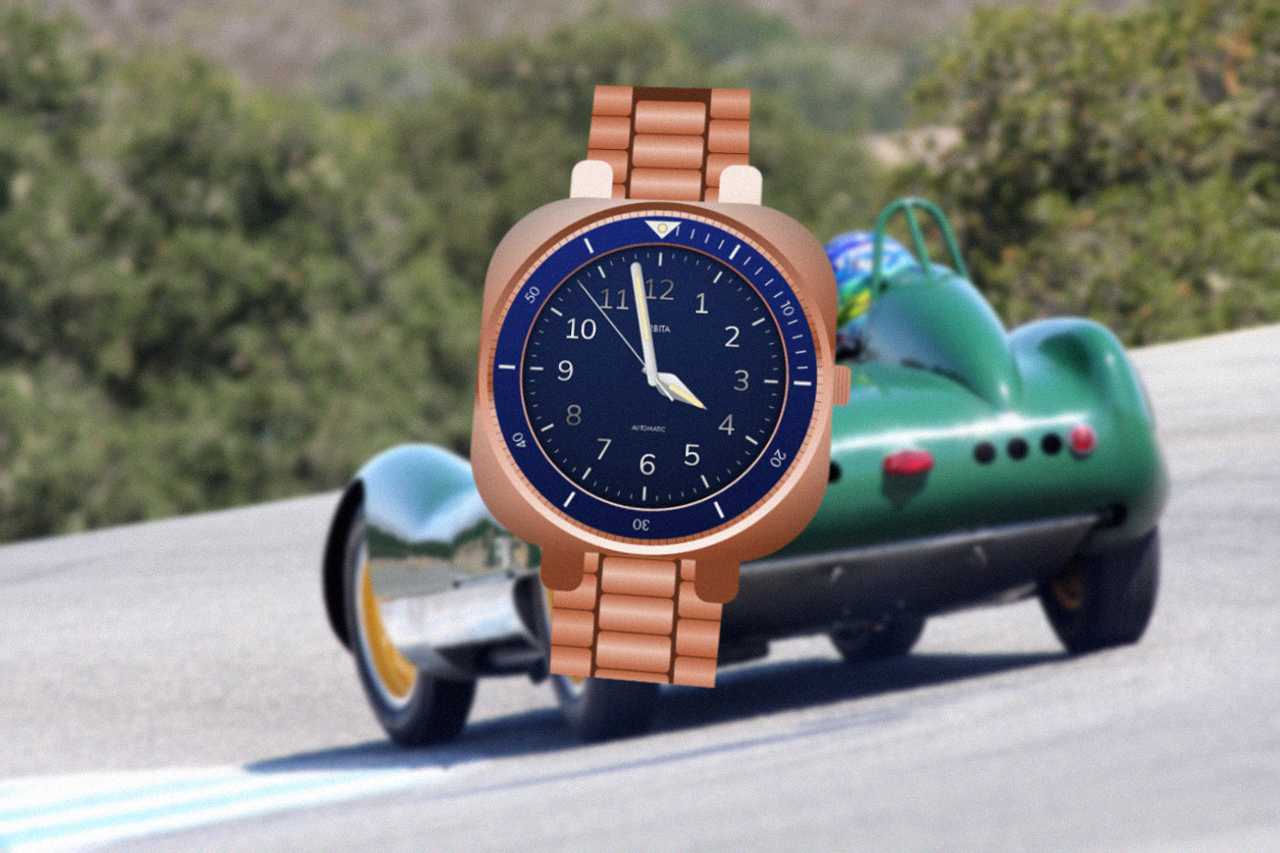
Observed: 3:57:53
